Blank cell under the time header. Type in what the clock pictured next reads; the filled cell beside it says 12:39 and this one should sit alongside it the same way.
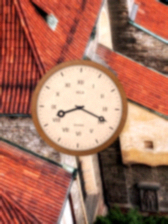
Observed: 8:19
